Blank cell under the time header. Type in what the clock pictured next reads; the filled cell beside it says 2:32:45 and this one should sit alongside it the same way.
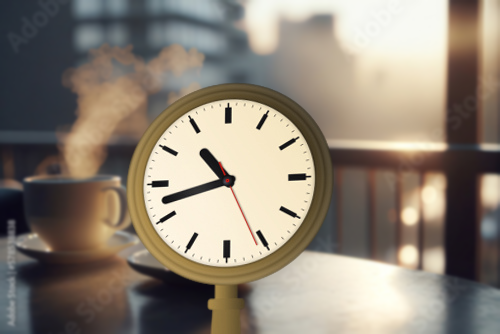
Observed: 10:42:26
